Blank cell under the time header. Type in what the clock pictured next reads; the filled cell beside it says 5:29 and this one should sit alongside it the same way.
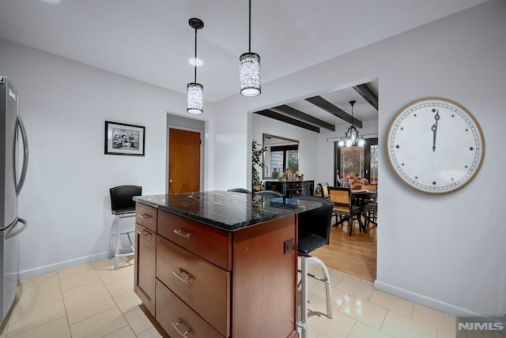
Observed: 12:01
